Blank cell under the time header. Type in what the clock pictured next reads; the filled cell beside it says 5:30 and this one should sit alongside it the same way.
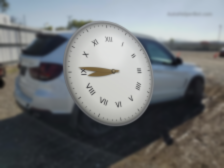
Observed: 8:46
